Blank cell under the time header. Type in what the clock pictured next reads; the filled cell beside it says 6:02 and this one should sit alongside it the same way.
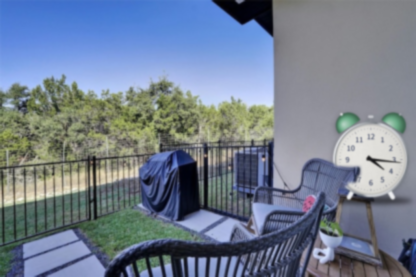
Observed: 4:16
